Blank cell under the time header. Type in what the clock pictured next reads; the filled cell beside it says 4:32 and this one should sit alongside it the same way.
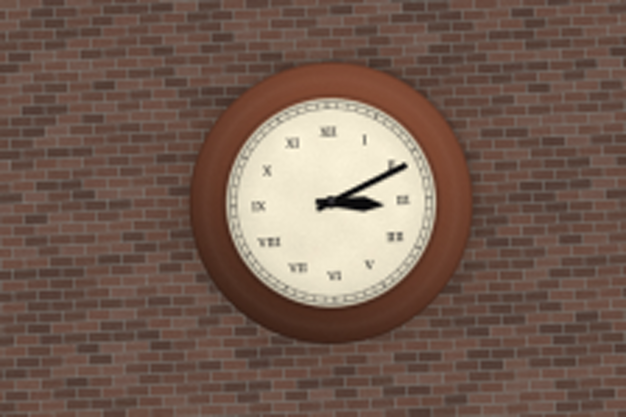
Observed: 3:11
